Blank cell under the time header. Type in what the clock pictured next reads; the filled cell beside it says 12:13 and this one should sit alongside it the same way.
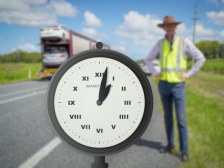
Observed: 1:02
